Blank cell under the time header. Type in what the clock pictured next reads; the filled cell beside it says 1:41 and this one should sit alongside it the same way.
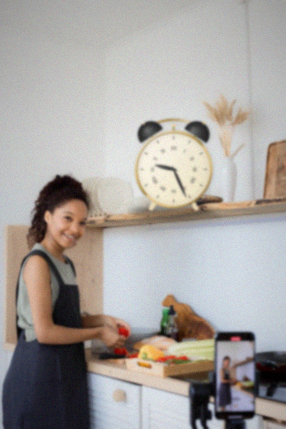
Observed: 9:26
